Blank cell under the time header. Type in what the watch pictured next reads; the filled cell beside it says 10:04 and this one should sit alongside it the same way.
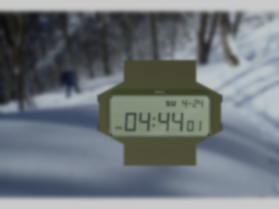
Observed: 4:44
